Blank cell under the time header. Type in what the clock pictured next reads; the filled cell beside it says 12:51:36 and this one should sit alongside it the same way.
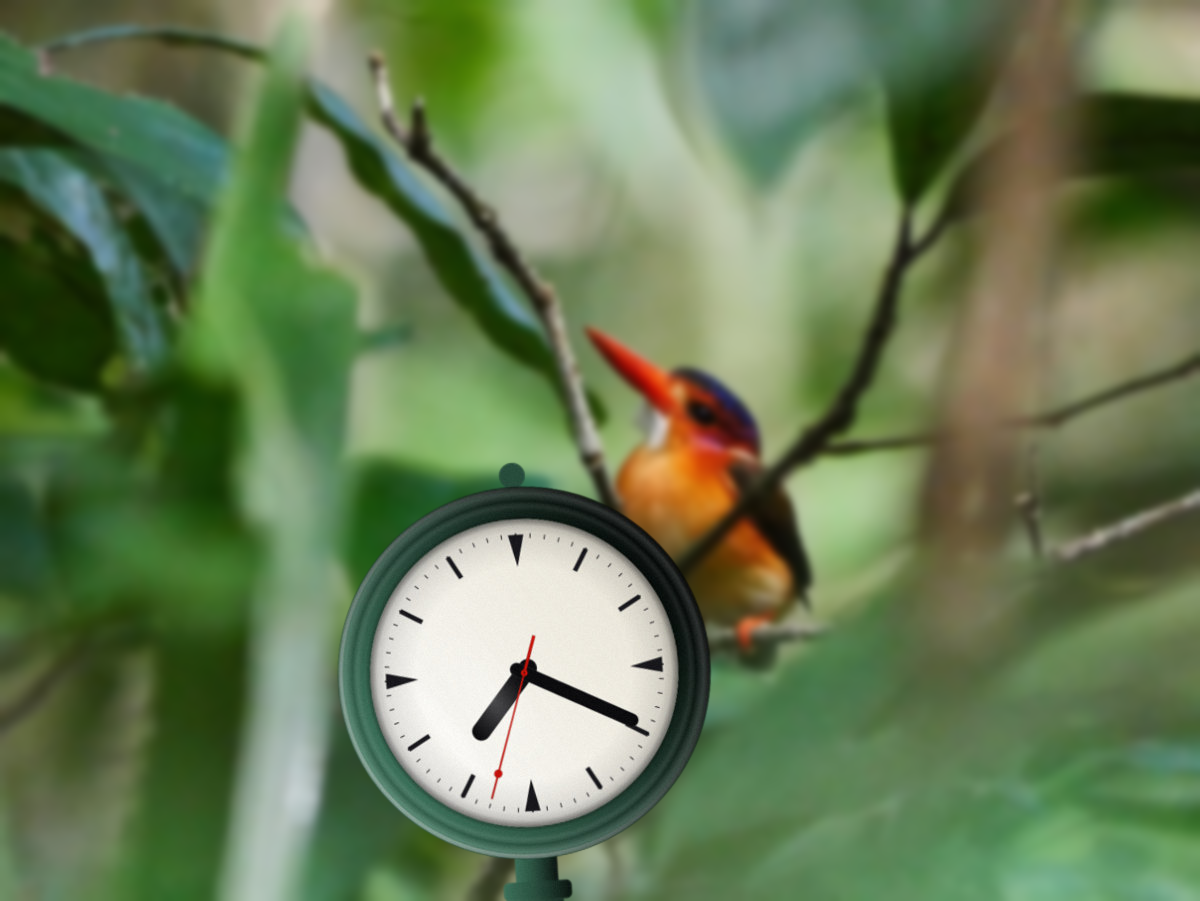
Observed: 7:19:33
